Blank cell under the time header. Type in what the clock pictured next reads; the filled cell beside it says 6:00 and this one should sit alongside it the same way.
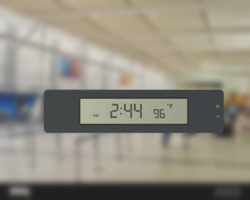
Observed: 2:44
